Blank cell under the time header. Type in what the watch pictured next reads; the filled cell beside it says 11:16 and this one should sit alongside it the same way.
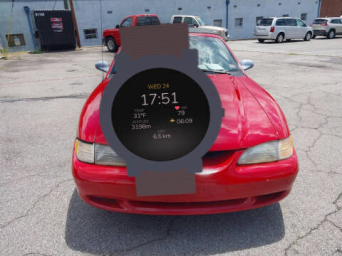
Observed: 17:51
